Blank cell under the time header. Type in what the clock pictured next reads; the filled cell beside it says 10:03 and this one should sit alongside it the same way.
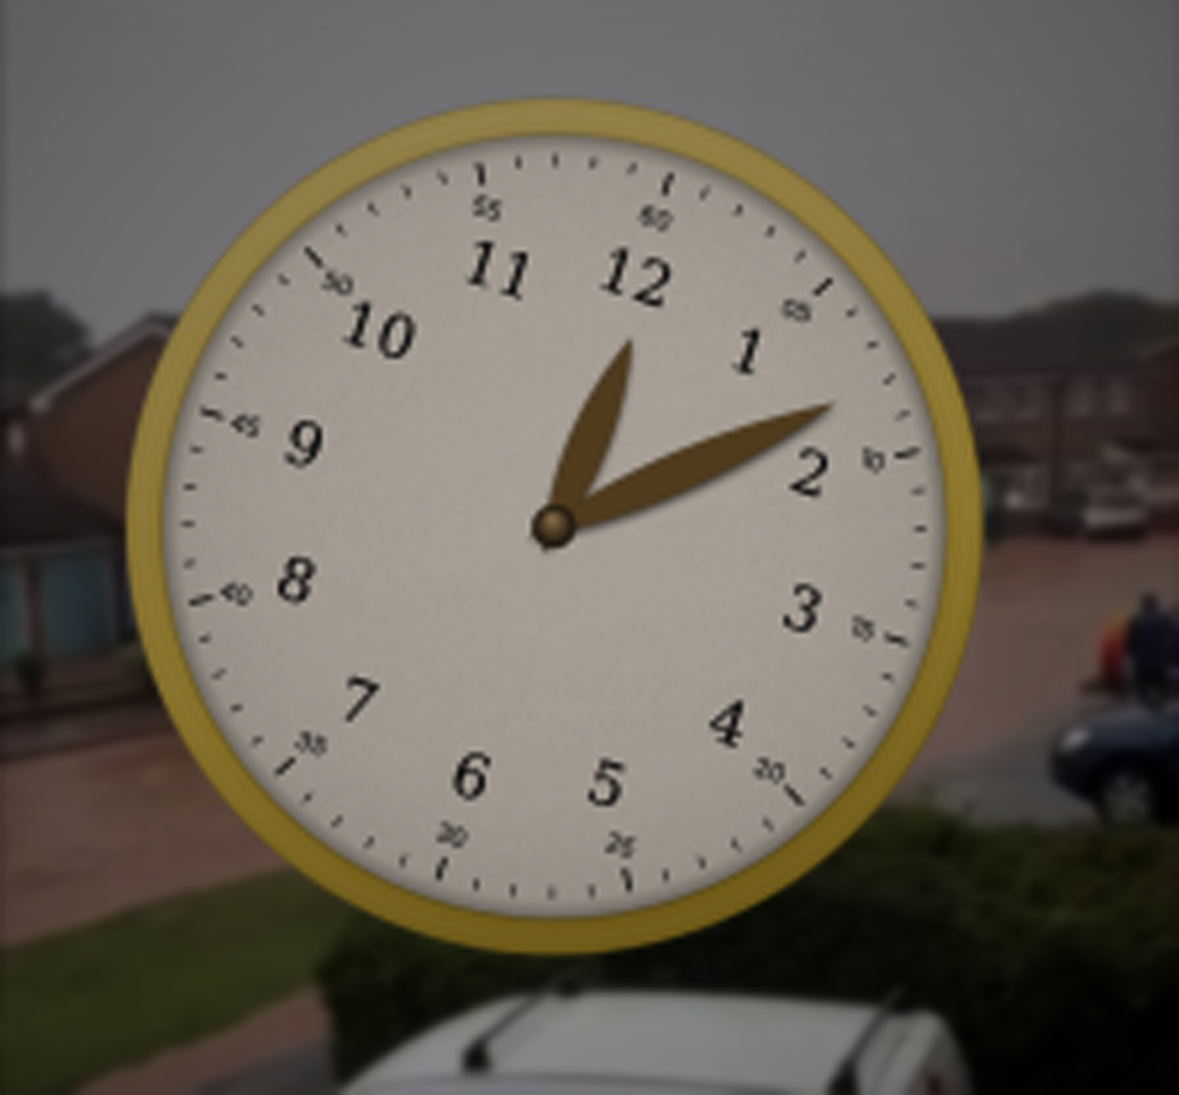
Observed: 12:08
